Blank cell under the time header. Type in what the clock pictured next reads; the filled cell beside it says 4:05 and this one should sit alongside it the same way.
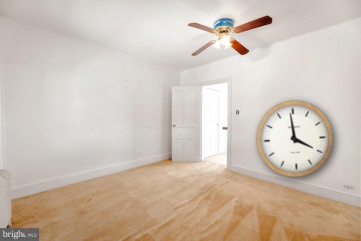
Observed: 3:59
